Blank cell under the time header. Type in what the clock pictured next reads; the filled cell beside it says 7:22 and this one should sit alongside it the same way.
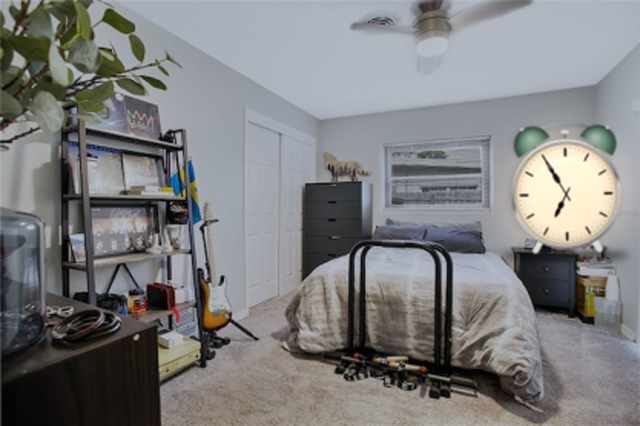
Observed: 6:55
